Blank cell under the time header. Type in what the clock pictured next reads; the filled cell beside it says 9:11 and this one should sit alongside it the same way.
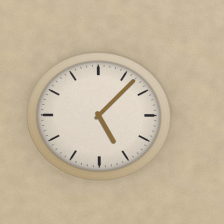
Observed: 5:07
